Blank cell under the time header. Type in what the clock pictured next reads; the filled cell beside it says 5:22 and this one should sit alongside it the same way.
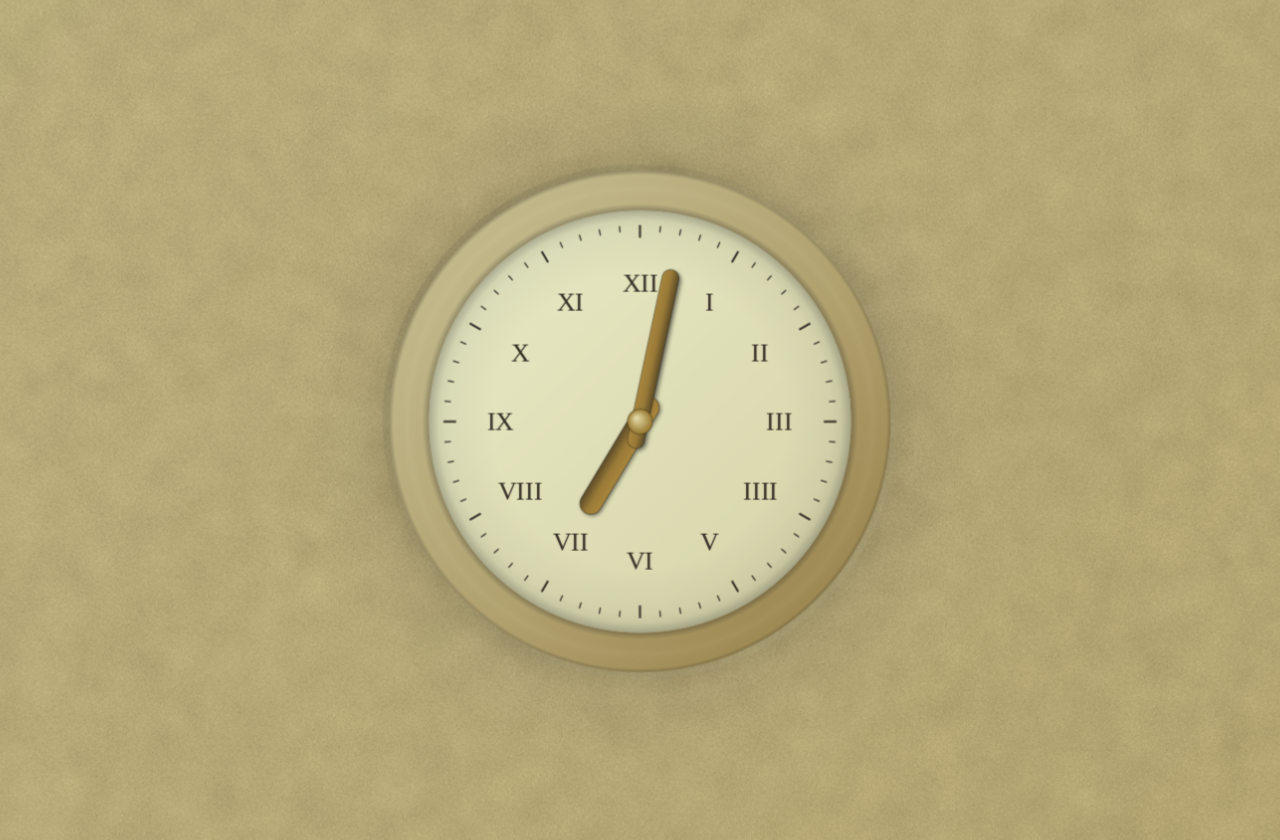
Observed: 7:02
